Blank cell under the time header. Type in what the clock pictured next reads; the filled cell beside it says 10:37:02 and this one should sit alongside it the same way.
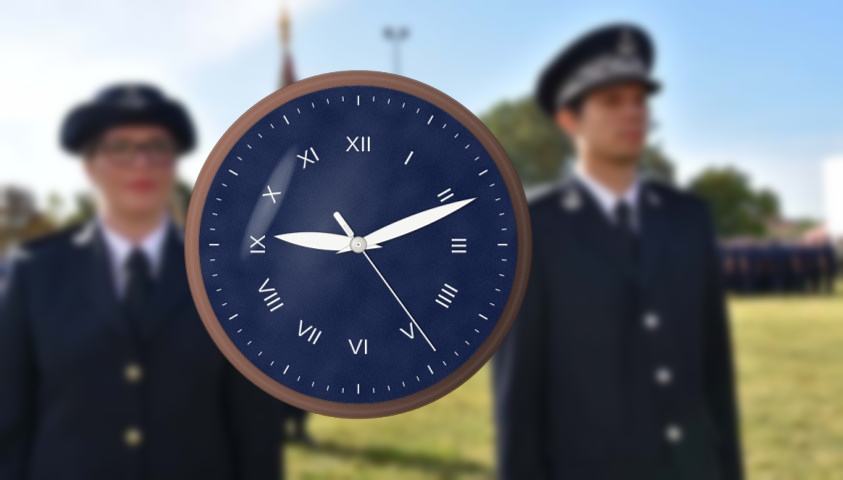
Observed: 9:11:24
